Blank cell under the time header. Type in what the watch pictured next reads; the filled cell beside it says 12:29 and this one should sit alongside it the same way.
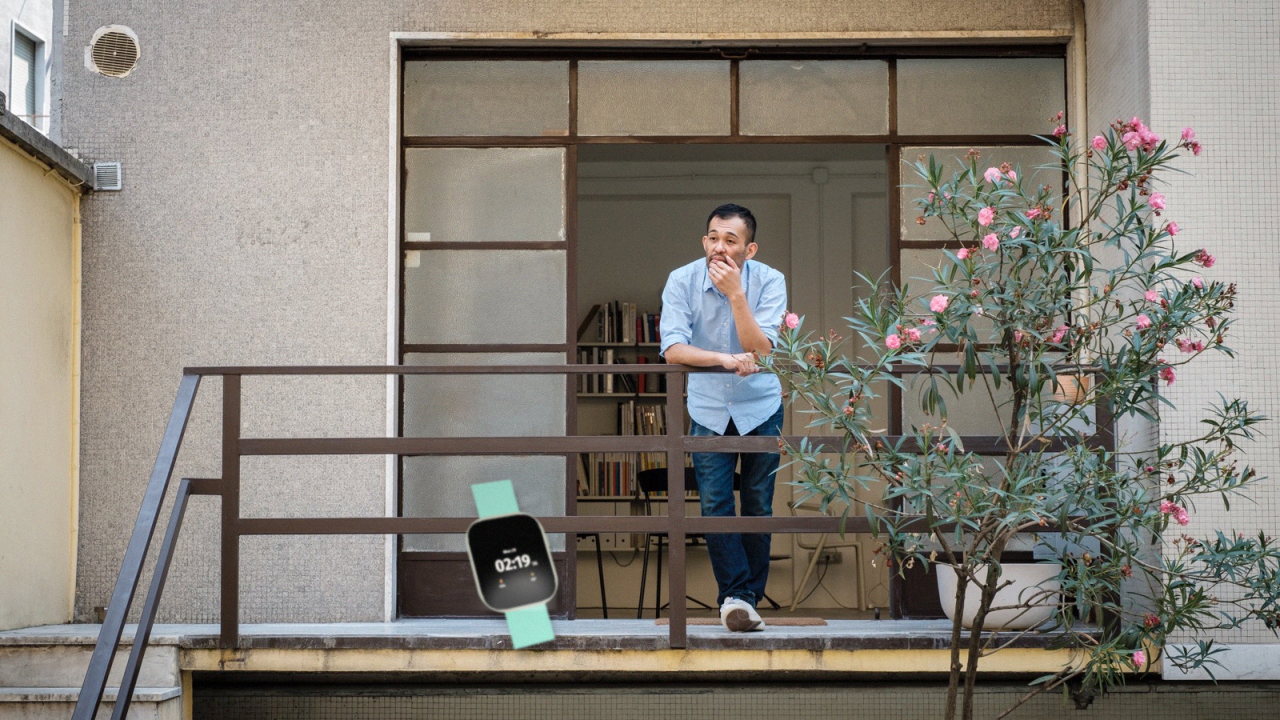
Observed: 2:19
